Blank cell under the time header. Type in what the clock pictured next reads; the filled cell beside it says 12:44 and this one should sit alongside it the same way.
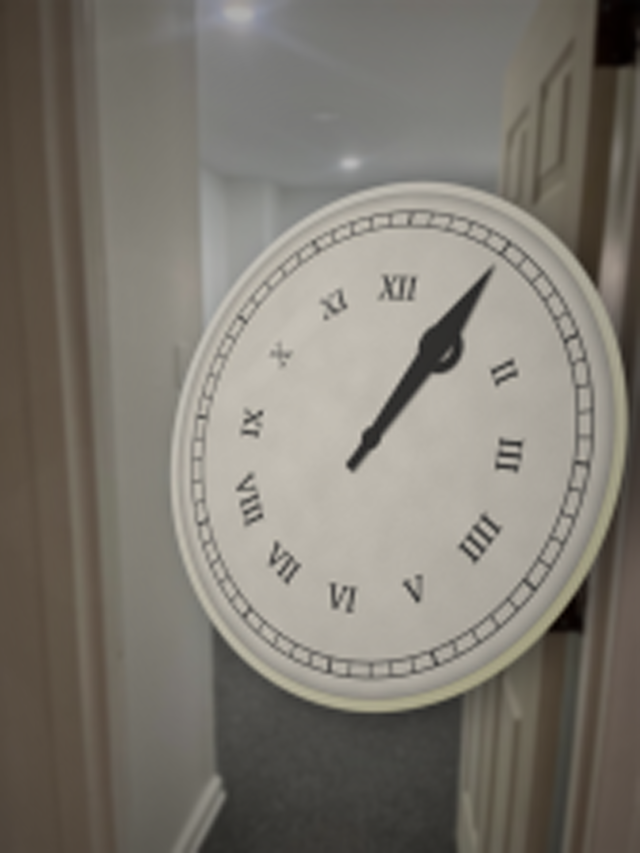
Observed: 1:05
